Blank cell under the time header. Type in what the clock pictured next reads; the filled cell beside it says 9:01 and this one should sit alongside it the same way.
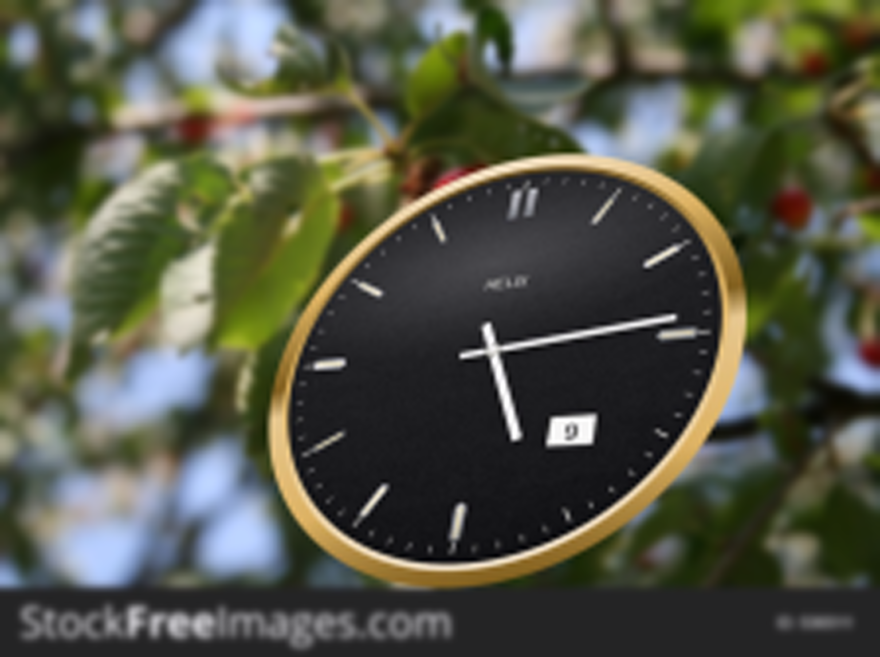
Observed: 5:14
